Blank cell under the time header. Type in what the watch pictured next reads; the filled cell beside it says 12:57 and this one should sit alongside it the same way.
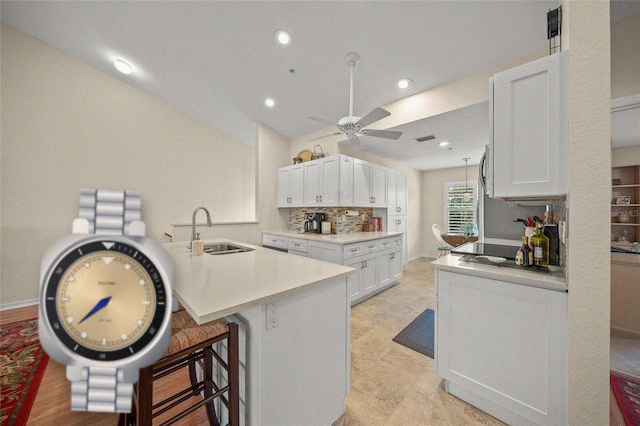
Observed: 7:38
